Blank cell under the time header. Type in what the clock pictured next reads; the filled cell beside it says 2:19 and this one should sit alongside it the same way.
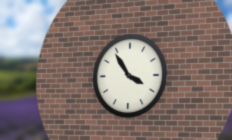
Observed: 3:54
